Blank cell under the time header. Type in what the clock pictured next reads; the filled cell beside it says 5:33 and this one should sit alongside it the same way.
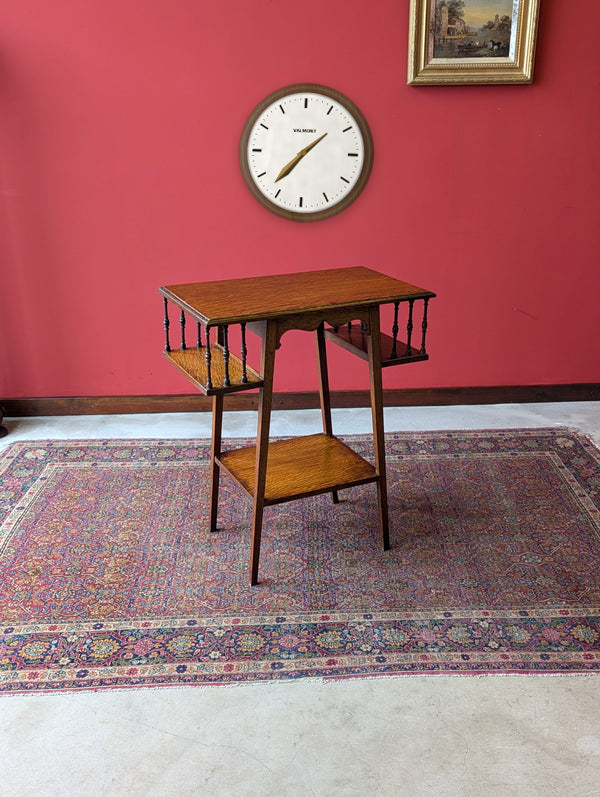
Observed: 1:37
